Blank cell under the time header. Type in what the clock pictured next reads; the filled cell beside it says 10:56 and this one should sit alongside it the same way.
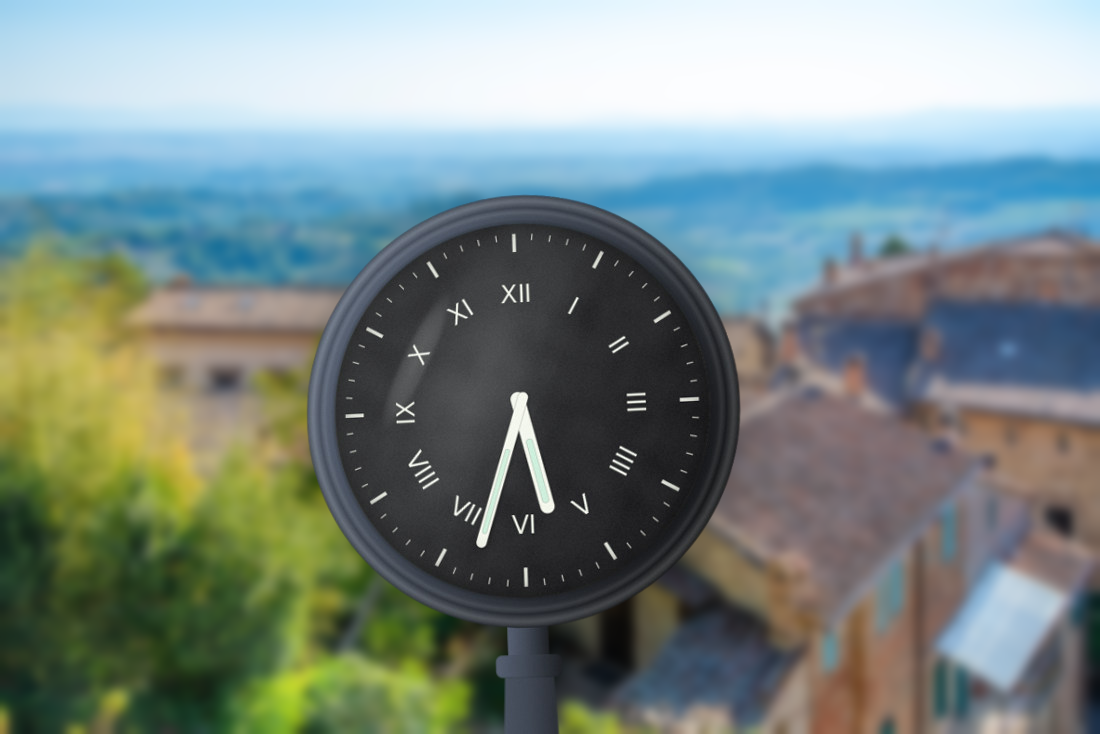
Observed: 5:33
